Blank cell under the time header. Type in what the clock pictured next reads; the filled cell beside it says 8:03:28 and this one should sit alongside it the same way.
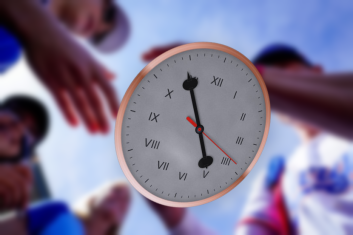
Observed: 4:54:19
